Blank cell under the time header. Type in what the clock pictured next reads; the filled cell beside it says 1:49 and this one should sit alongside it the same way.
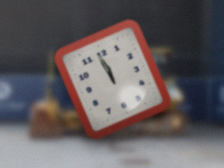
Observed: 11:59
